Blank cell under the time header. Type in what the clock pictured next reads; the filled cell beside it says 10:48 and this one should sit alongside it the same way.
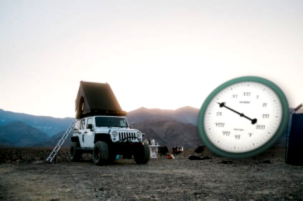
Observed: 3:49
